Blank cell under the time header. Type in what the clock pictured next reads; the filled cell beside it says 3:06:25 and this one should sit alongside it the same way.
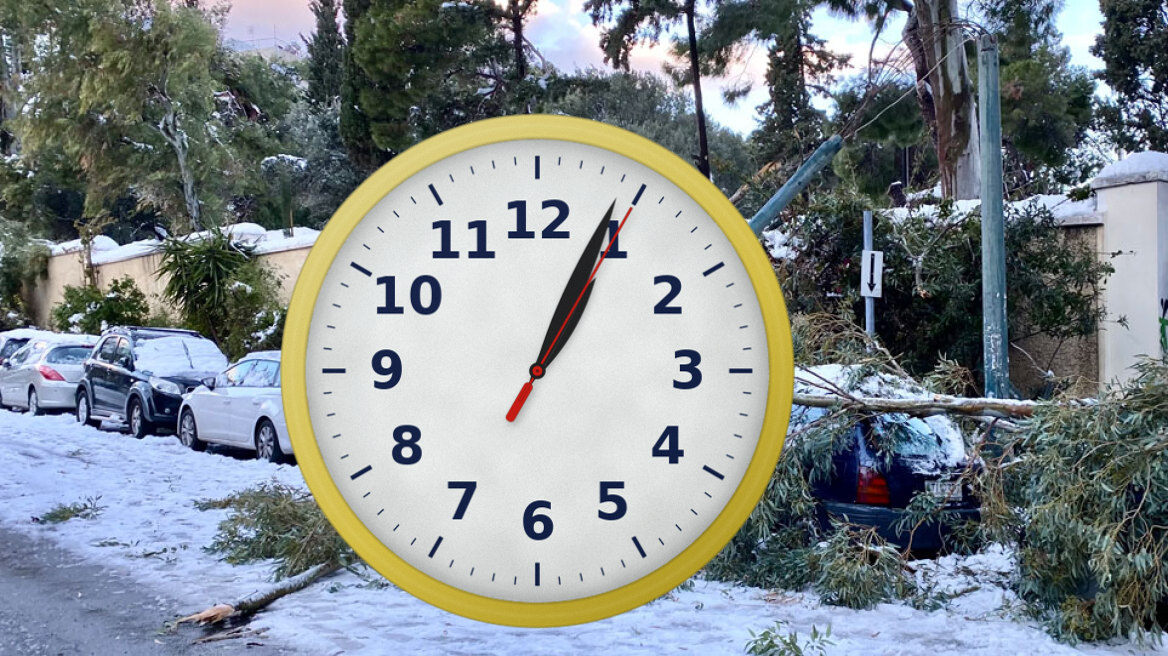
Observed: 1:04:05
